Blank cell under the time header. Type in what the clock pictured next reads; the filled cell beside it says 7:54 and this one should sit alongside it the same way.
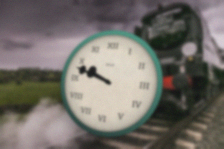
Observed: 9:48
